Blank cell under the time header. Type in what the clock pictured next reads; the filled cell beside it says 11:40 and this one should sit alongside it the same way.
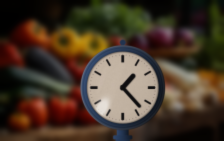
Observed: 1:23
